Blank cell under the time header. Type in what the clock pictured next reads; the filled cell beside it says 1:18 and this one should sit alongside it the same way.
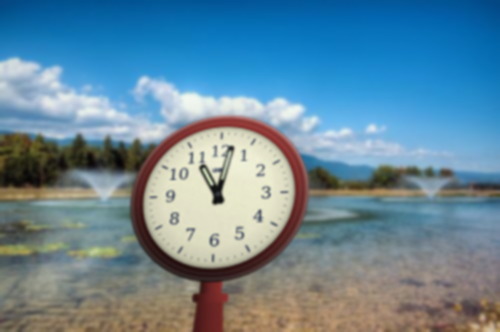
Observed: 11:02
